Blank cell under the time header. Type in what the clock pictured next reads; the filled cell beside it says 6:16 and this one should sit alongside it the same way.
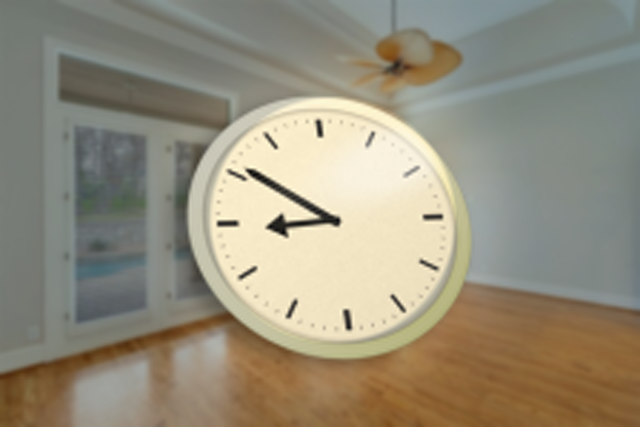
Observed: 8:51
